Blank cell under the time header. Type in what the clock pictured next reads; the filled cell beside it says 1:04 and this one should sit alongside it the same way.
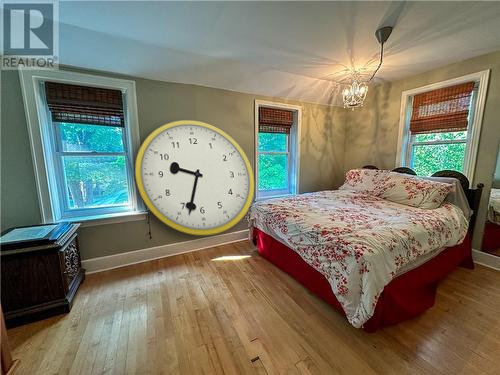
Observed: 9:33
